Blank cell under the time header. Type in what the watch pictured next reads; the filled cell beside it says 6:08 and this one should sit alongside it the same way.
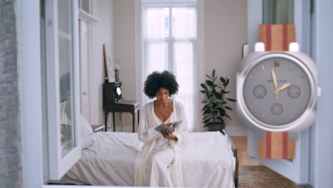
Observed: 1:58
